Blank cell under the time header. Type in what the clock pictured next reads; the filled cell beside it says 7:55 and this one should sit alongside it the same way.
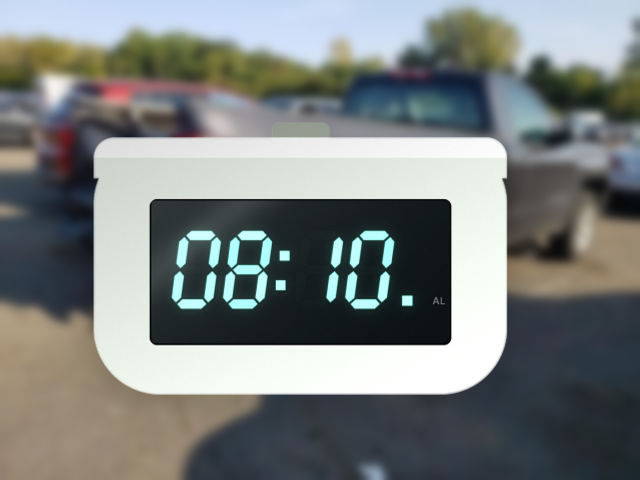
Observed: 8:10
